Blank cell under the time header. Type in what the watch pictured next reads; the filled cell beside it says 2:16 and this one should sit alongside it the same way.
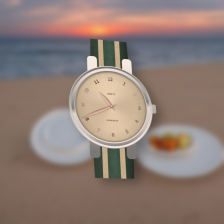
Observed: 10:41
